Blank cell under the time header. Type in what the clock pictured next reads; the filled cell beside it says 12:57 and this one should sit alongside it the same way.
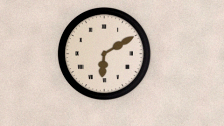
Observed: 6:10
